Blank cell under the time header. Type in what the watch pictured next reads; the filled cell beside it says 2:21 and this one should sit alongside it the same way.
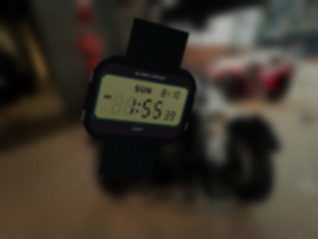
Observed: 1:55
